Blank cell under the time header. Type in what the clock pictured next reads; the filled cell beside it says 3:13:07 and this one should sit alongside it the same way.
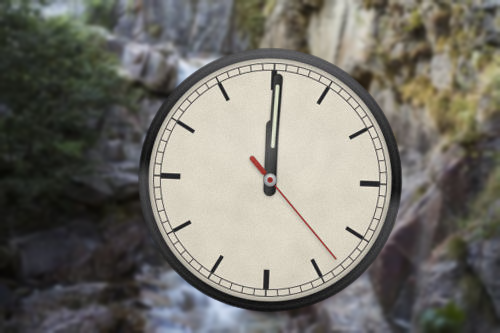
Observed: 12:00:23
